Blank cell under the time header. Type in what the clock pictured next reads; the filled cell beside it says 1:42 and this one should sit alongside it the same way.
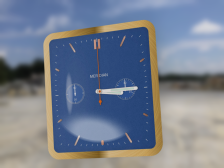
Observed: 3:15
